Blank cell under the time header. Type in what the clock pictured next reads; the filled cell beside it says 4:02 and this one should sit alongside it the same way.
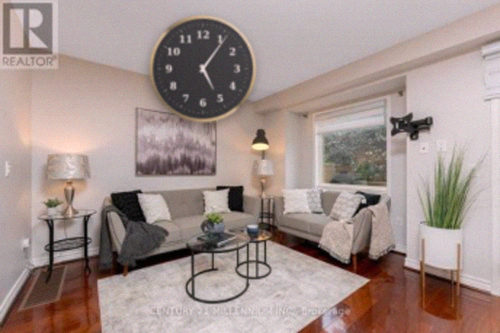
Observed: 5:06
